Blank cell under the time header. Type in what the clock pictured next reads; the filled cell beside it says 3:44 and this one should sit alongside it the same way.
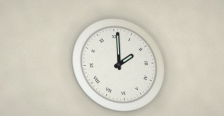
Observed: 2:01
